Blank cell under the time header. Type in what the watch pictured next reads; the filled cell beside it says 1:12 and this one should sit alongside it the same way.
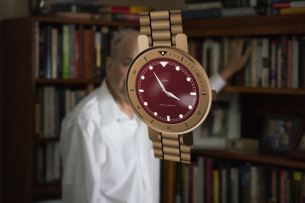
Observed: 3:55
